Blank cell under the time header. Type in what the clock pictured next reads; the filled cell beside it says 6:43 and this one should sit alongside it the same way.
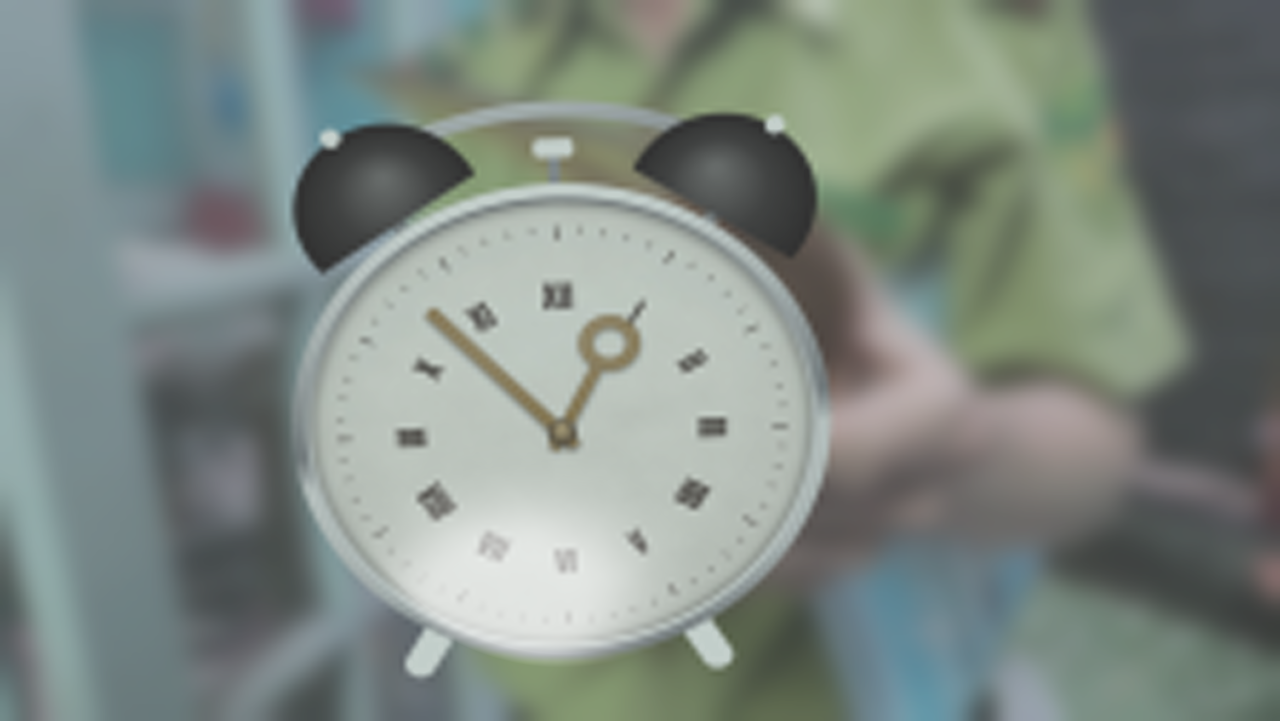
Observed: 12:53
